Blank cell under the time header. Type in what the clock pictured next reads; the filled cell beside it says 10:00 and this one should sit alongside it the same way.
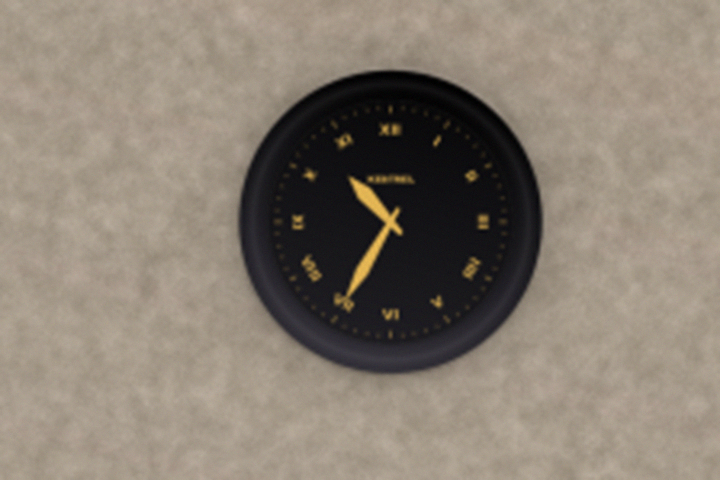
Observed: 10:35
